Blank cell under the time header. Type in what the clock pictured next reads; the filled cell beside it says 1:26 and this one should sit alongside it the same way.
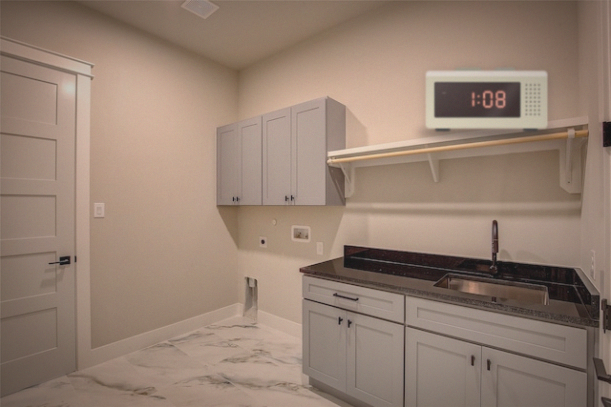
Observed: 1:08
